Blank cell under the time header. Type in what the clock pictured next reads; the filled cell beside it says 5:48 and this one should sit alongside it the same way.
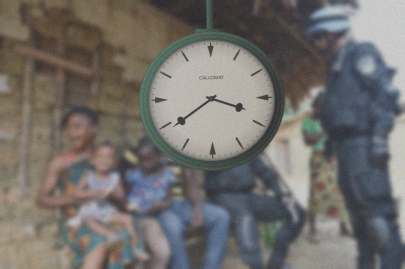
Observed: 3:39
